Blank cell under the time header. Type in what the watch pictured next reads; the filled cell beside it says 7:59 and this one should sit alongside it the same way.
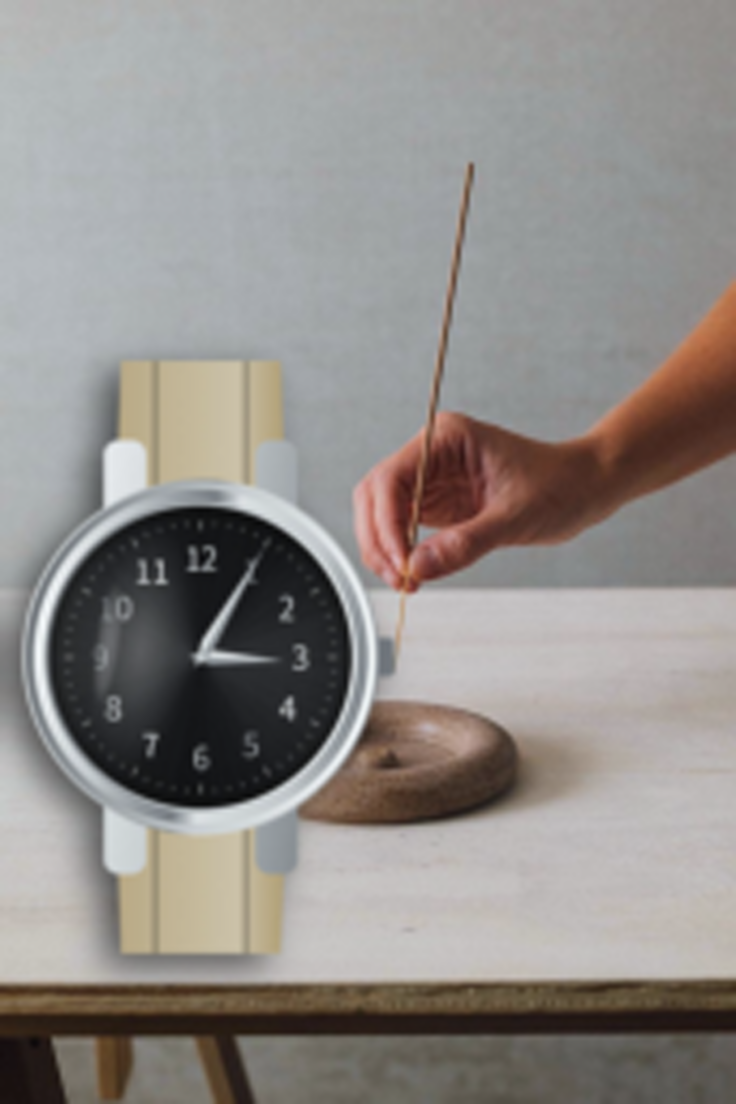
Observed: 3:05
